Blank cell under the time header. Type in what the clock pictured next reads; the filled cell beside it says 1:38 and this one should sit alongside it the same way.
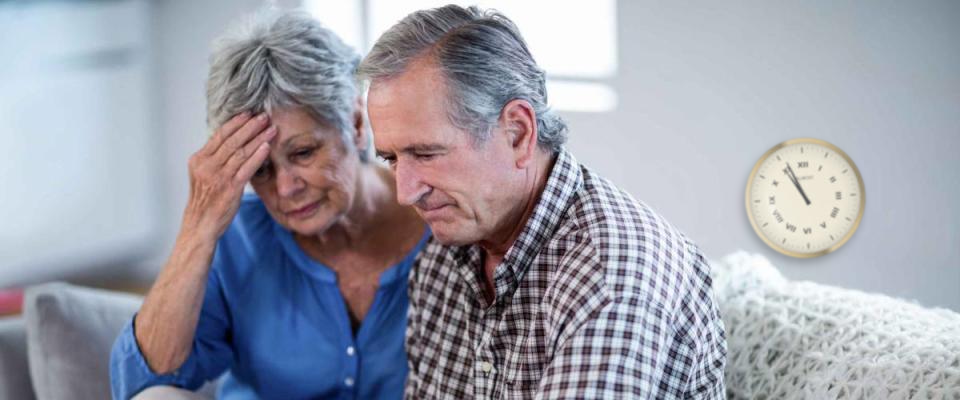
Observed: 10:56
